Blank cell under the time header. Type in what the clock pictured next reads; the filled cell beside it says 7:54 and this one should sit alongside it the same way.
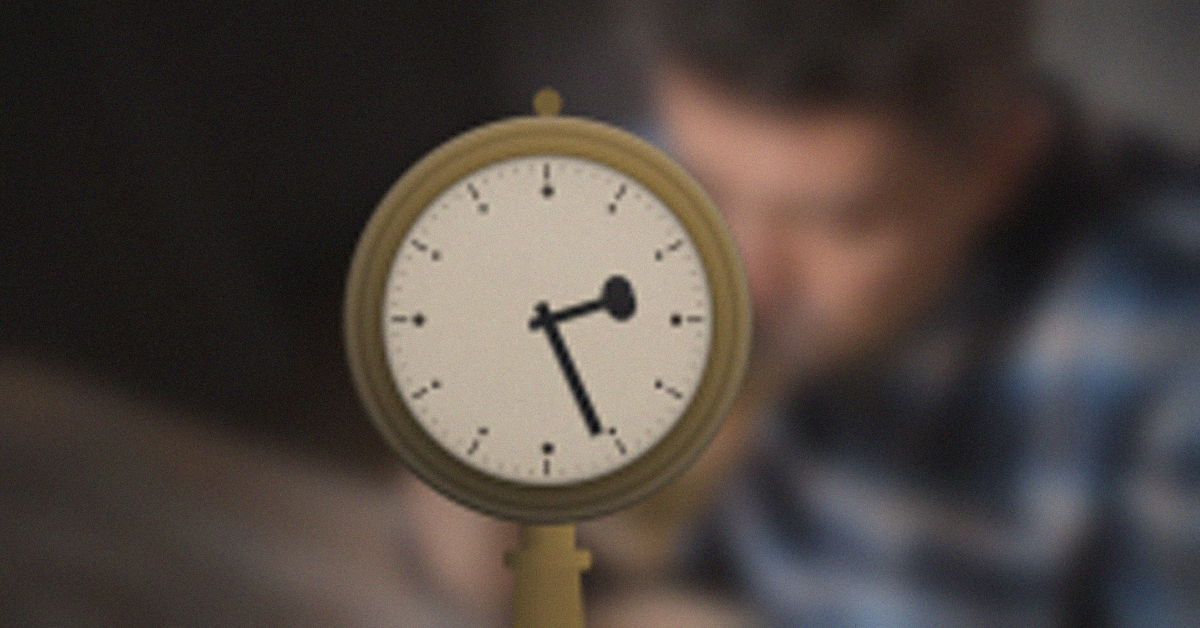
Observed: 2:26
